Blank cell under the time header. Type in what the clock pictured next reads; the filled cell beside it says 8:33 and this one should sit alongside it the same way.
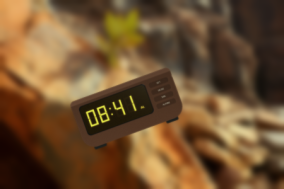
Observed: 8:41
